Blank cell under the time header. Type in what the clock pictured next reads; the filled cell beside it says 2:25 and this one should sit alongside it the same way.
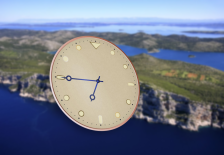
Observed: 6:45
